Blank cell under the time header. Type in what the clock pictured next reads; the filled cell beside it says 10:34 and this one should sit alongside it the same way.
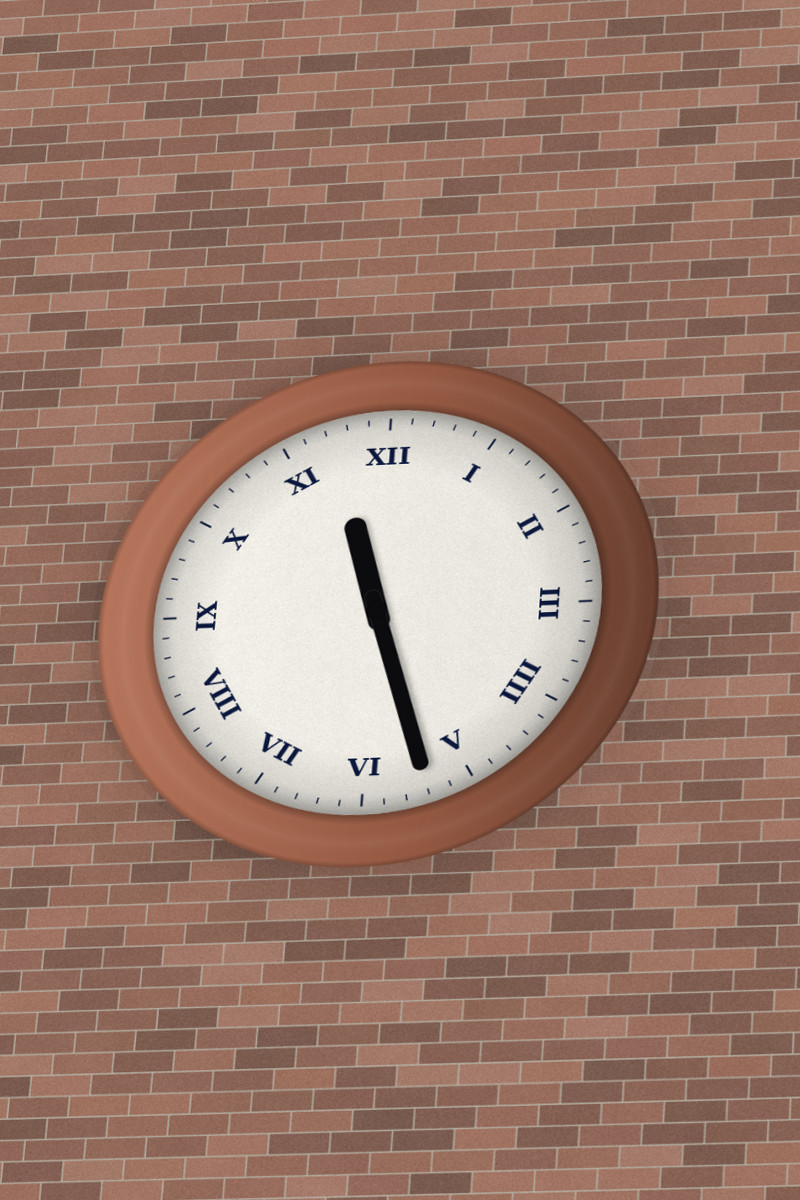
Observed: 11:27
